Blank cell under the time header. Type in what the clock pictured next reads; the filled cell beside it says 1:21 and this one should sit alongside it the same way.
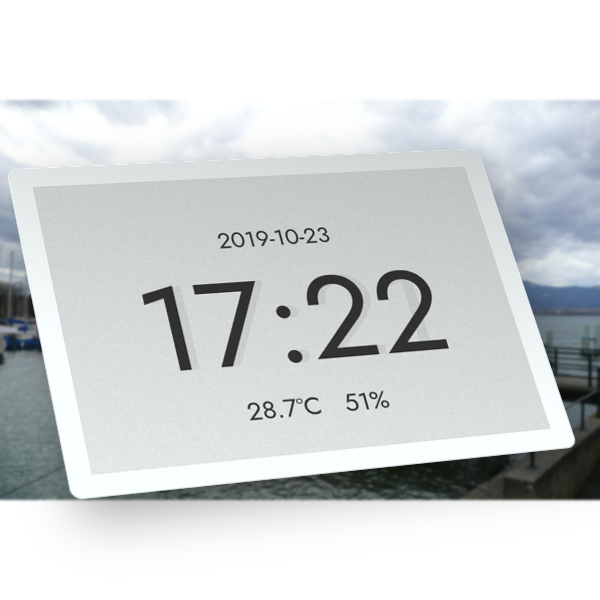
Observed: 17:22
